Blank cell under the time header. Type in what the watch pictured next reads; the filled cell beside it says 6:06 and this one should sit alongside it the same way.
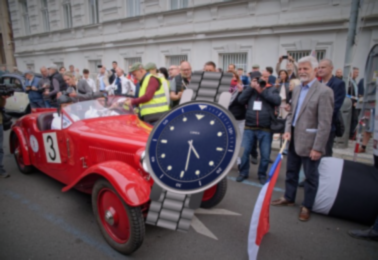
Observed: 4:29
